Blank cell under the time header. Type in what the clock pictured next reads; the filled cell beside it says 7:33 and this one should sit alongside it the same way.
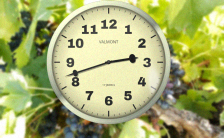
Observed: 2:42
